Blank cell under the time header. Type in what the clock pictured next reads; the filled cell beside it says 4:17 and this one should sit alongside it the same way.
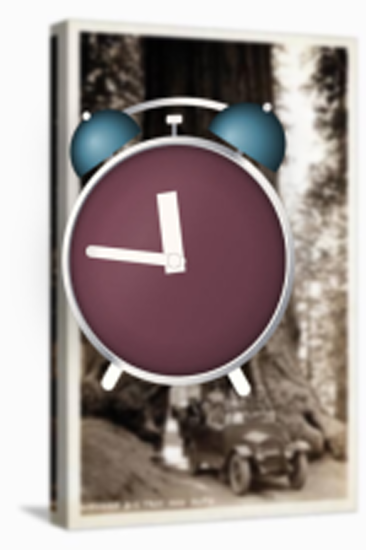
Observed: 11:46
